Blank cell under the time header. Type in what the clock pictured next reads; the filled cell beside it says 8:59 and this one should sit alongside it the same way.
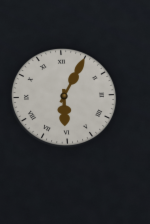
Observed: 6:05
